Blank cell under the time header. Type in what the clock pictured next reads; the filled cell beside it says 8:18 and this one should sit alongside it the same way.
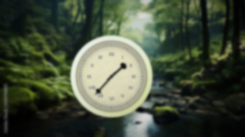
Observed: 1:37
